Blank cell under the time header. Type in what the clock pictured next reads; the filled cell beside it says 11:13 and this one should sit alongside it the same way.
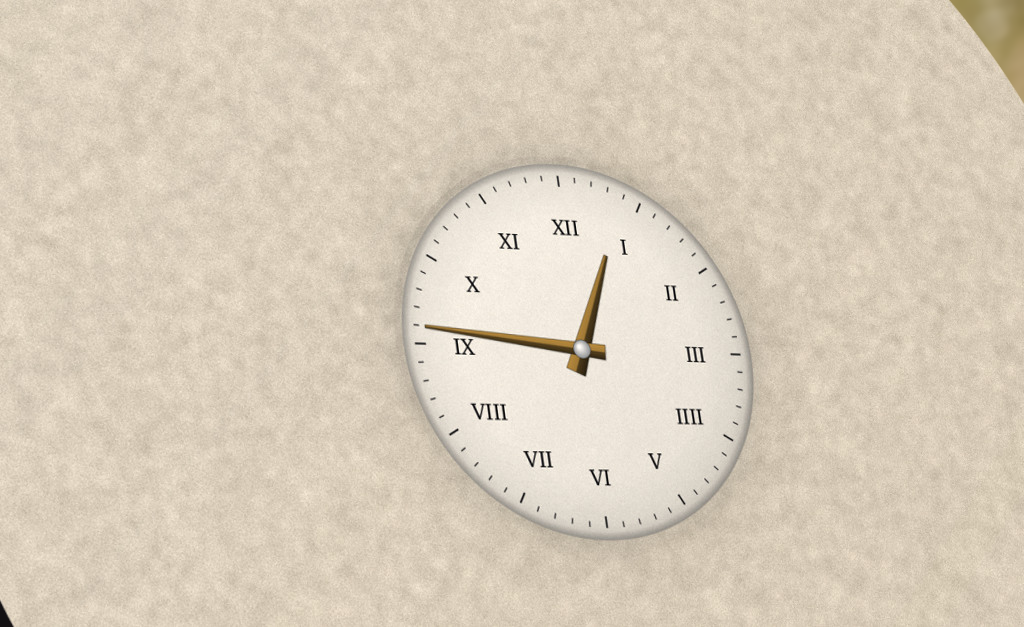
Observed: 12:46
